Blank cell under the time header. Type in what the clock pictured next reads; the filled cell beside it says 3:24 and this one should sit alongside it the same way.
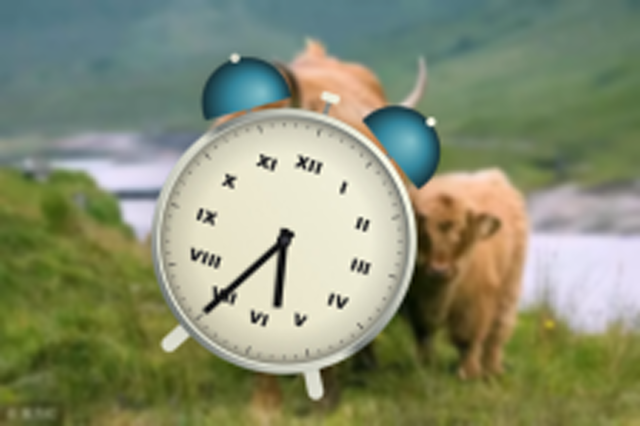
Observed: 5:35
